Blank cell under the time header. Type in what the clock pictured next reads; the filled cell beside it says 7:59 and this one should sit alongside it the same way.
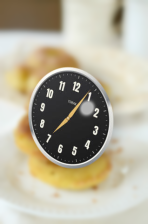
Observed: 7:04
